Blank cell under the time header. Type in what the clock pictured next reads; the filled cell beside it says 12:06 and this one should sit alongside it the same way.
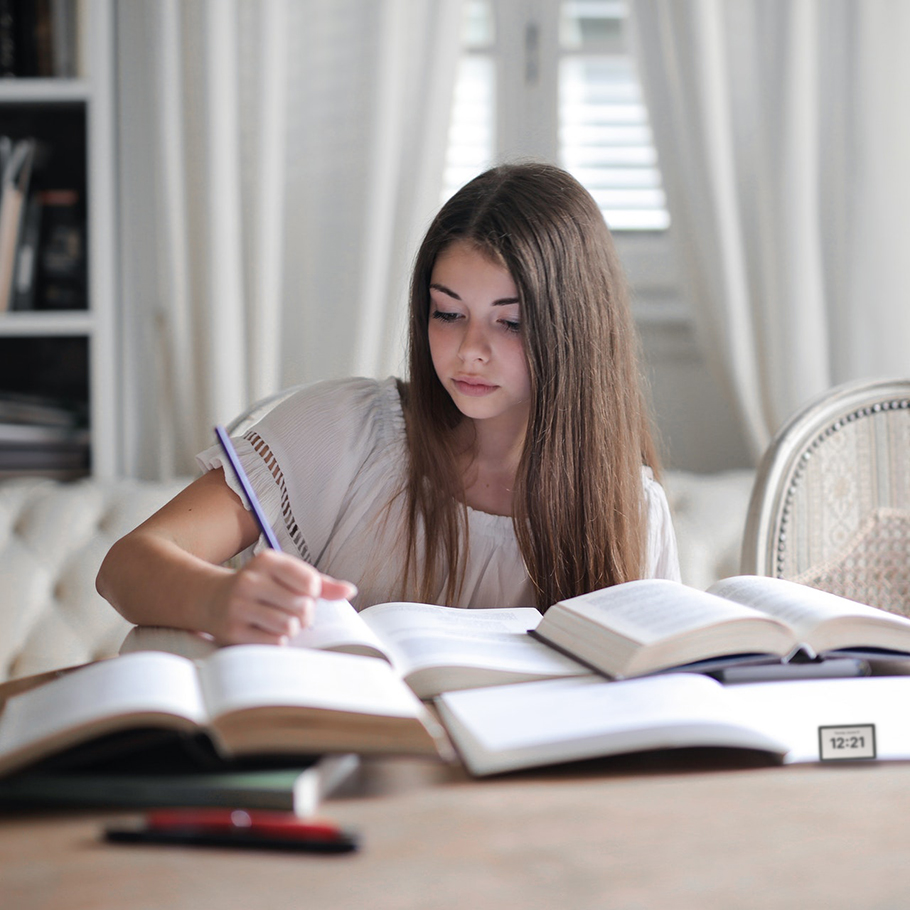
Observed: 12:21
